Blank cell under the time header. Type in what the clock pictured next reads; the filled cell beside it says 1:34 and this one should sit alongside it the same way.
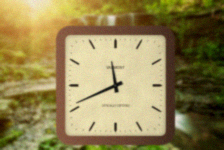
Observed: 11:41
